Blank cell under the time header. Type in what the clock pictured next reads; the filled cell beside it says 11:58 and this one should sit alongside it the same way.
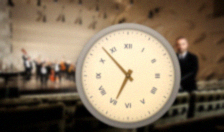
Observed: 6:53
